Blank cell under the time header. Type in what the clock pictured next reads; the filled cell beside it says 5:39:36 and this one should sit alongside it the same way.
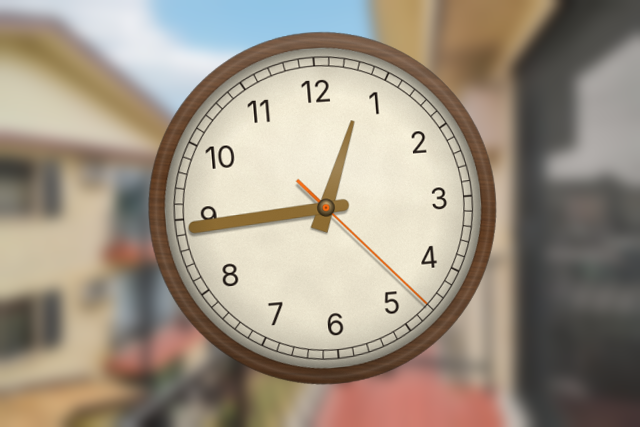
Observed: 12:44:23
